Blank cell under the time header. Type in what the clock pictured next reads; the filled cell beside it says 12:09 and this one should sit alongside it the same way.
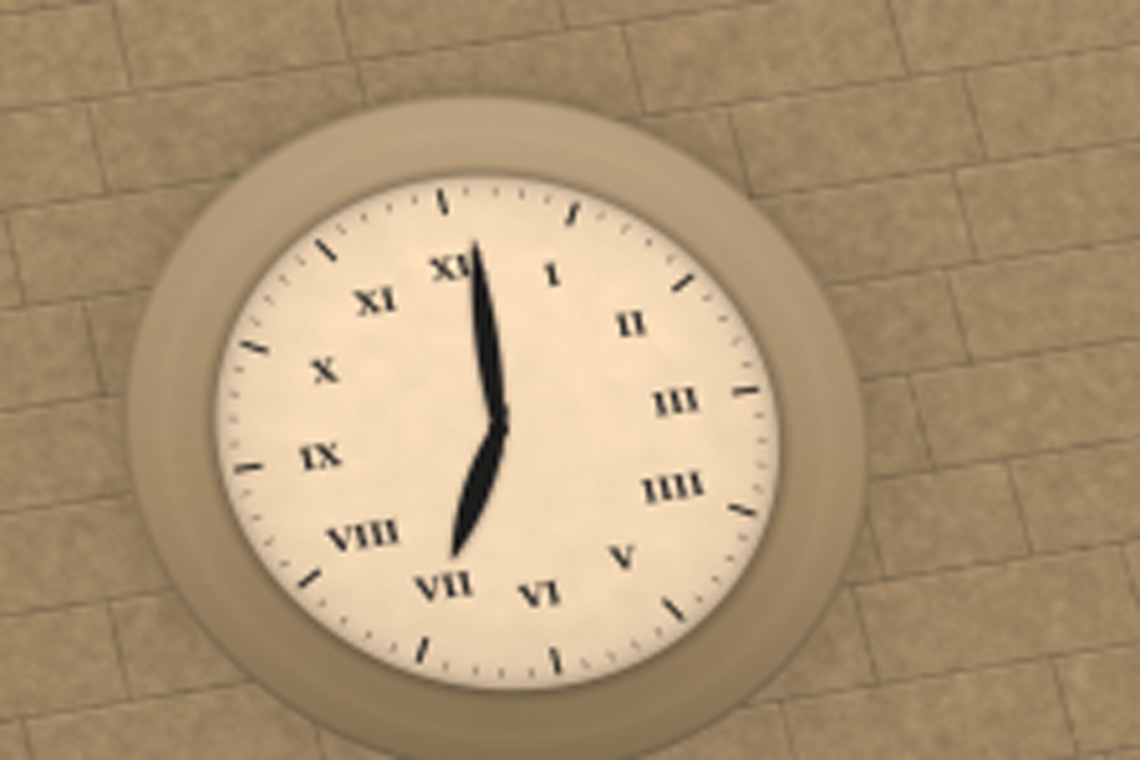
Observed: 7:01
